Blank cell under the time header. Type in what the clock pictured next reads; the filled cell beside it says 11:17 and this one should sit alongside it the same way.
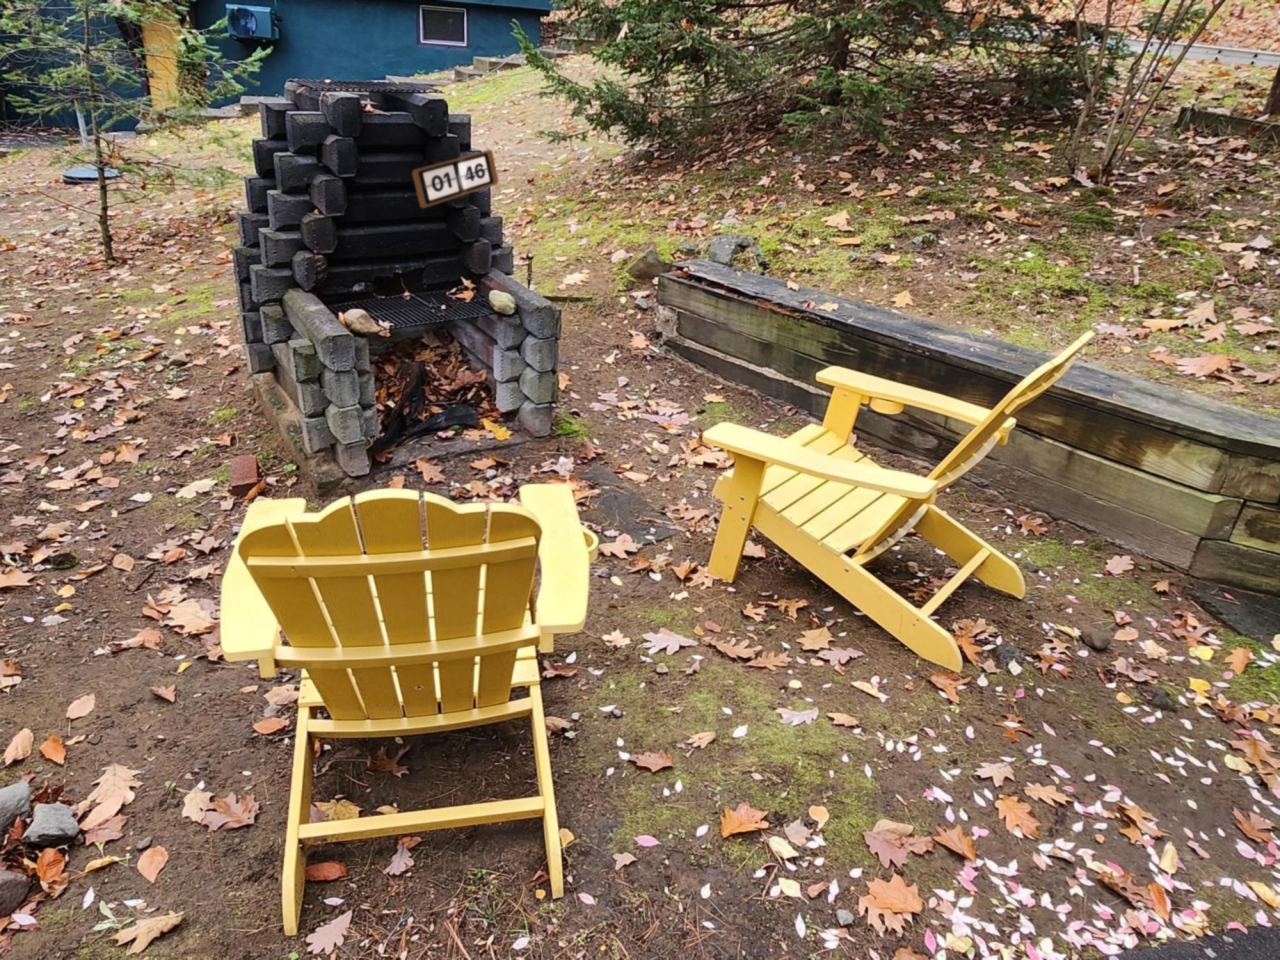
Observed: 1:46
